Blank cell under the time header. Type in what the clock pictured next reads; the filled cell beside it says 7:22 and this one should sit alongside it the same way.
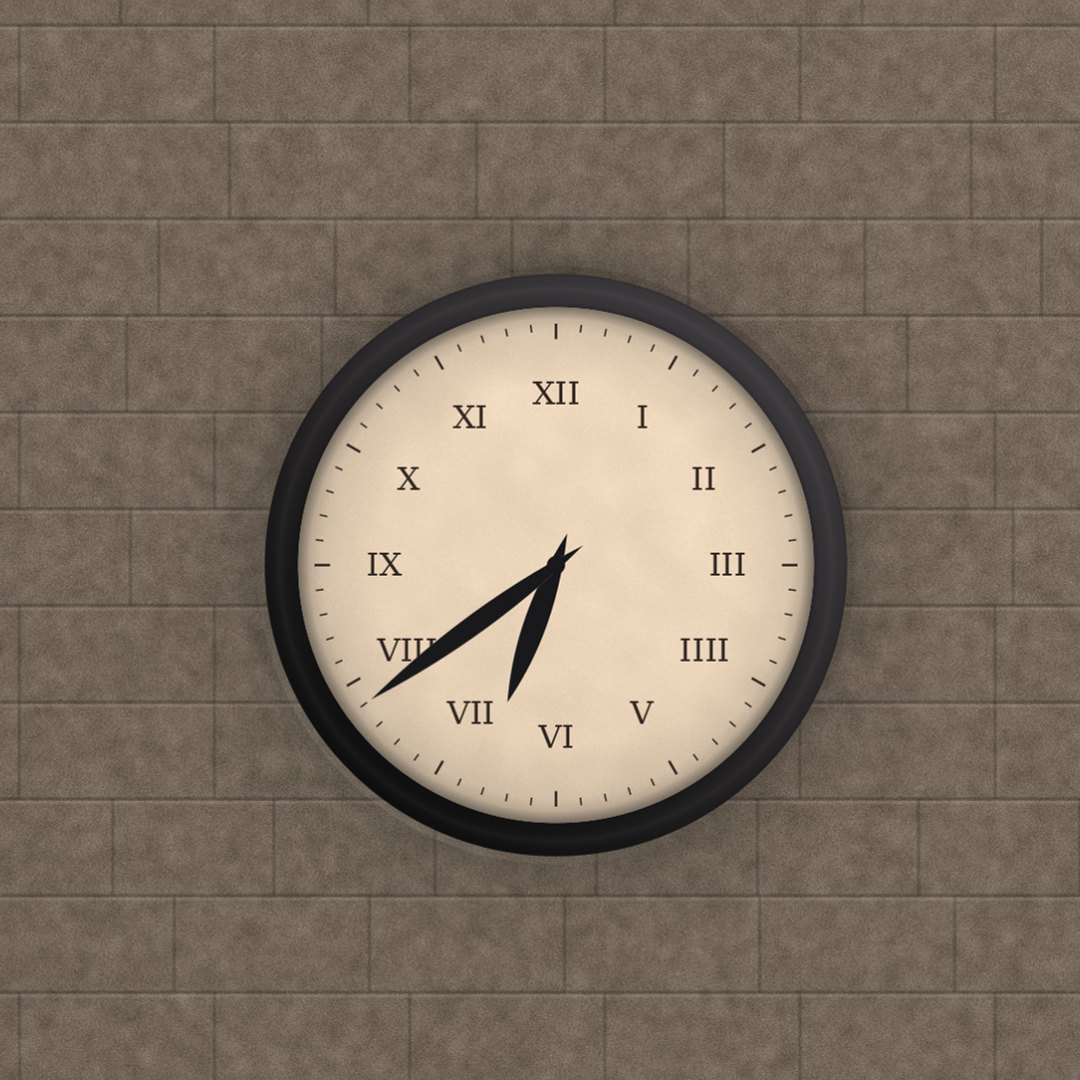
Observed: 6:39
